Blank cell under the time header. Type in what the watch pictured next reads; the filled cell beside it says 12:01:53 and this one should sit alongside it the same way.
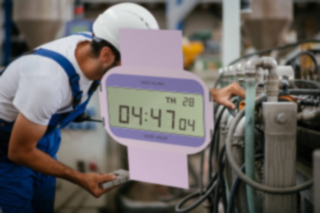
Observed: 4:47:04
